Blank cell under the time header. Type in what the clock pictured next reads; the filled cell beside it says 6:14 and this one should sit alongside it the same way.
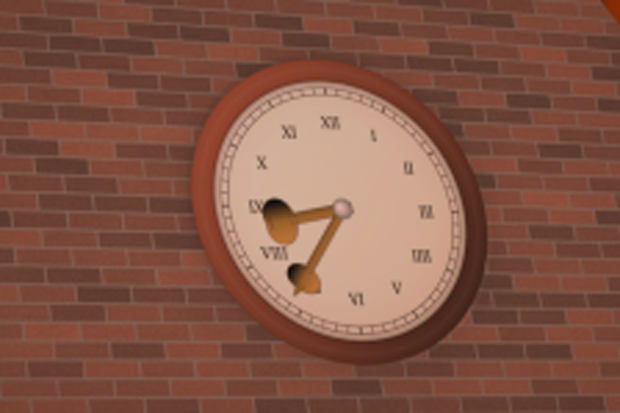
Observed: 8:36
